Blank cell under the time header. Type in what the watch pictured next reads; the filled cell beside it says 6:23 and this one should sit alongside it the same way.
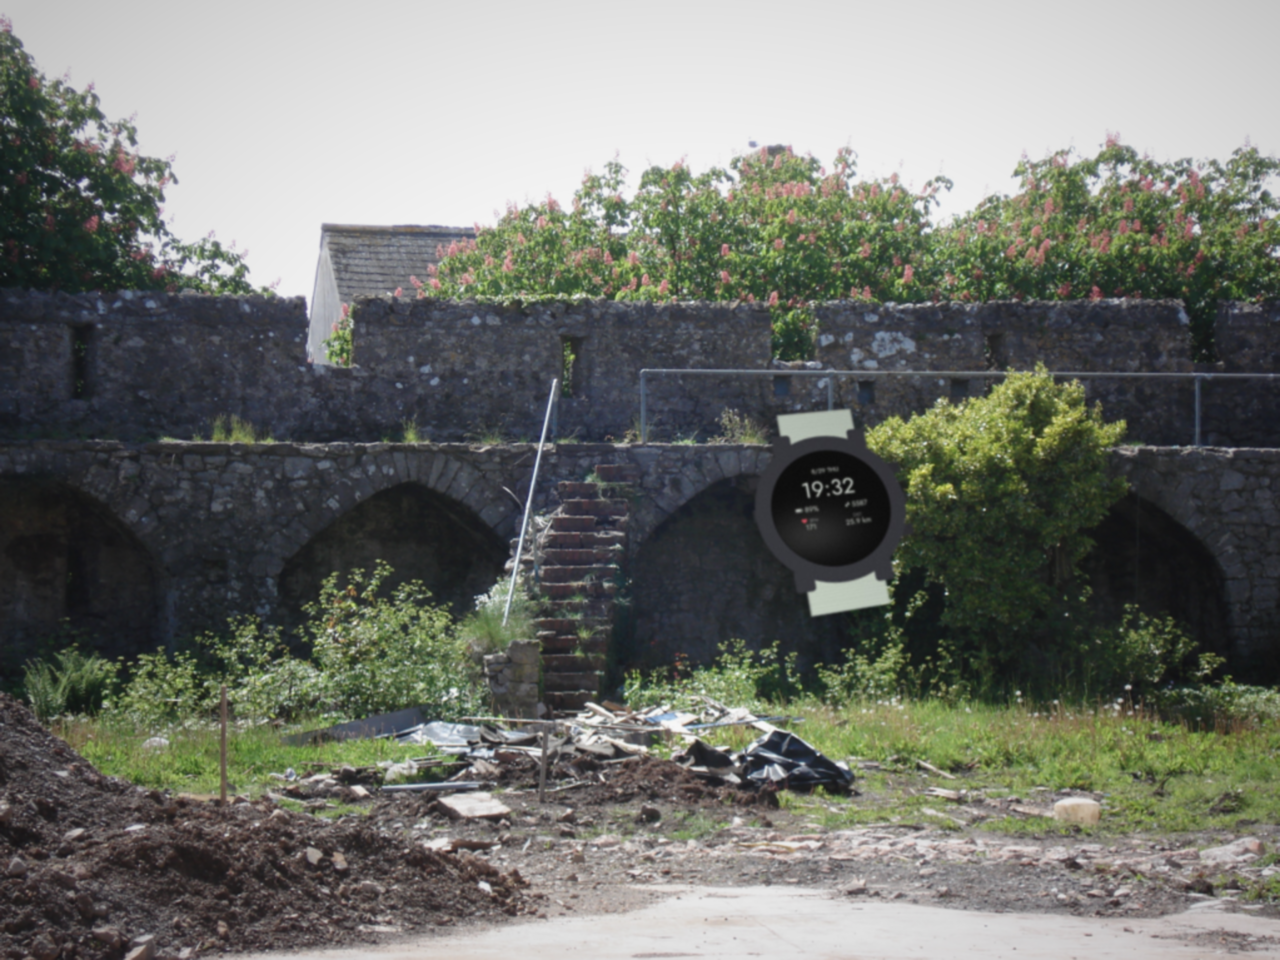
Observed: 19:32
